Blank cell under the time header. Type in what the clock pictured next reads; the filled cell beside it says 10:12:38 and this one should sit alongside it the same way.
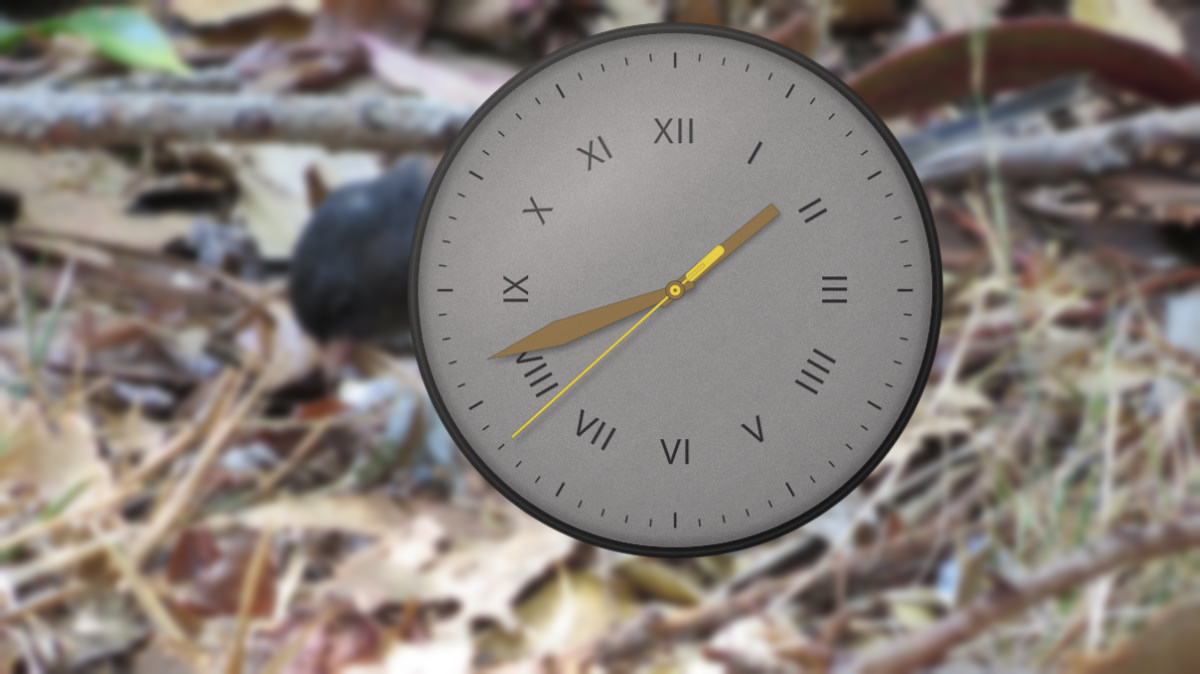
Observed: 1:41:38
